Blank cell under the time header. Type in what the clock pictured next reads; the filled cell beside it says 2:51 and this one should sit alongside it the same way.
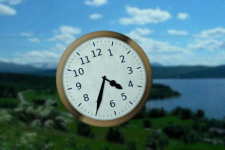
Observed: 4:35
